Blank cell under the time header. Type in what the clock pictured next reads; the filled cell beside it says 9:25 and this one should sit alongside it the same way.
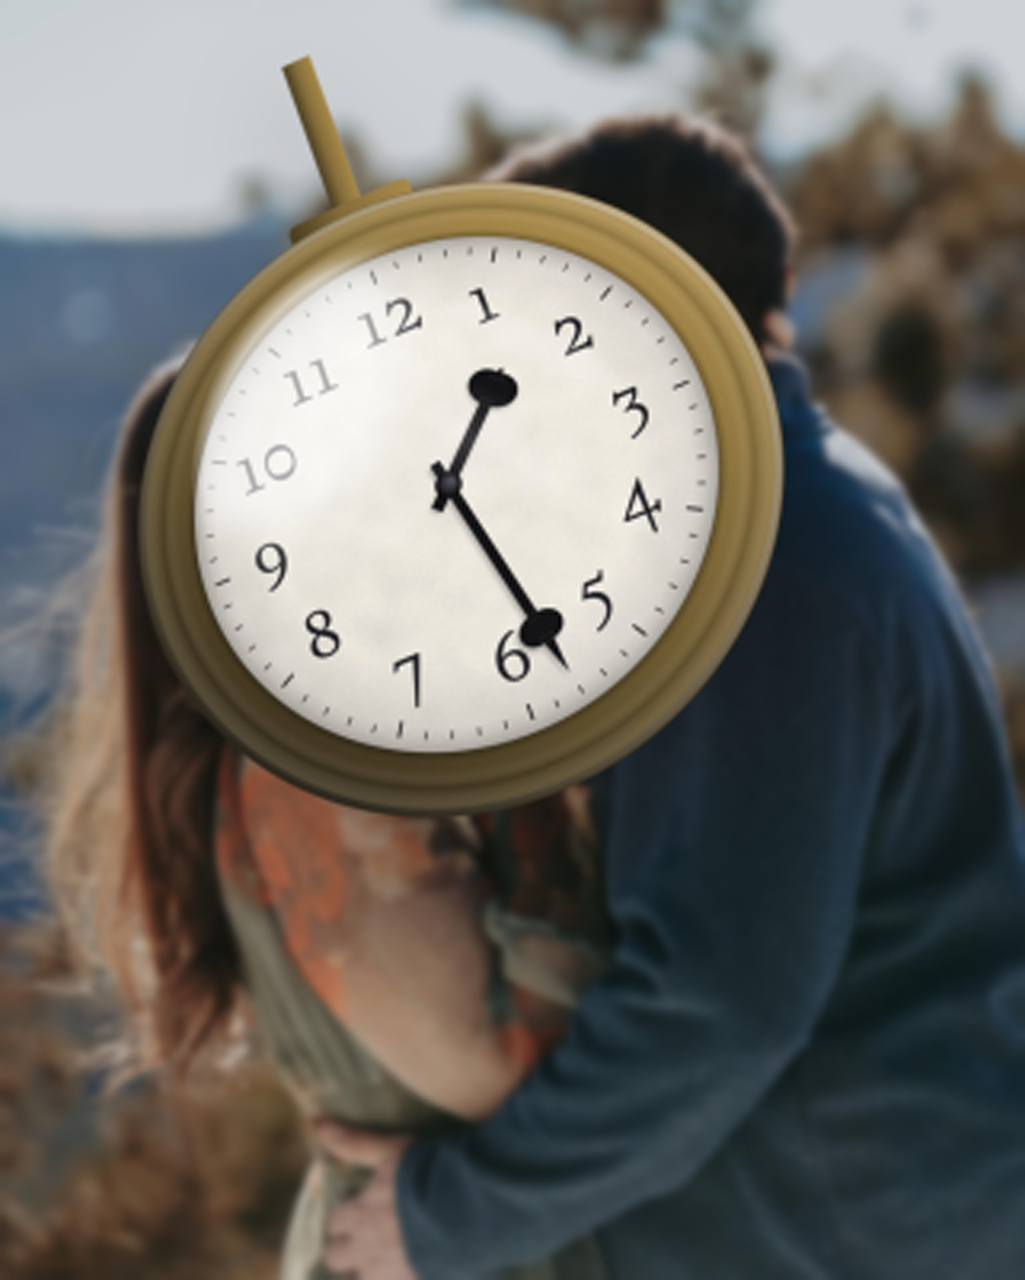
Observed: 1:28
